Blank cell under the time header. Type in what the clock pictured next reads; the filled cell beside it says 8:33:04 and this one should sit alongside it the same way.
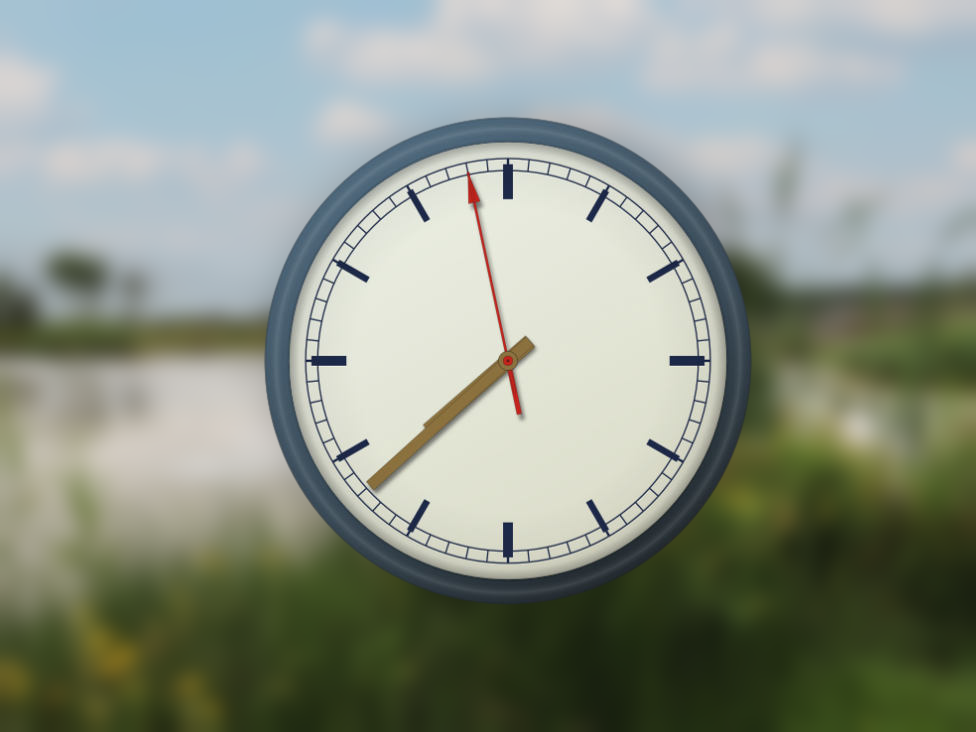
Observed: 7:37:58
